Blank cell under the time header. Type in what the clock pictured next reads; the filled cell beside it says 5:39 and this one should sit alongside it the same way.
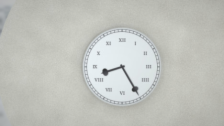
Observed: 8:25
